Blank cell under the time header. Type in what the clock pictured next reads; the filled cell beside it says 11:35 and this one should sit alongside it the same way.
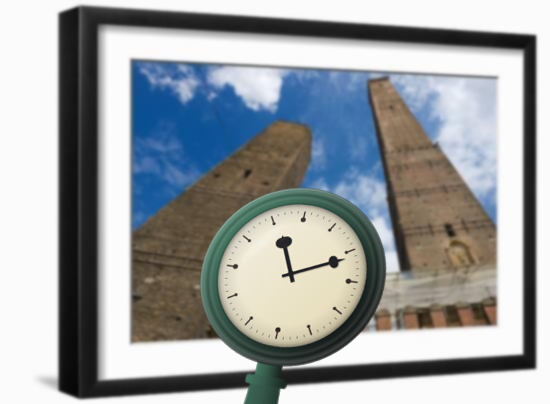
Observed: 11:11
